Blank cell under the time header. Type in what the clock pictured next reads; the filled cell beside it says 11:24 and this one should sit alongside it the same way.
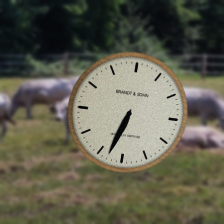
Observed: 6:33
